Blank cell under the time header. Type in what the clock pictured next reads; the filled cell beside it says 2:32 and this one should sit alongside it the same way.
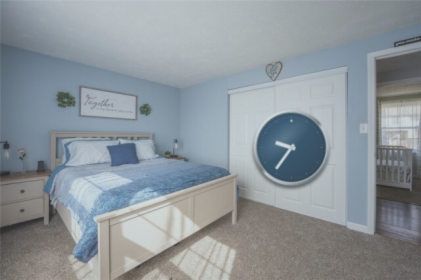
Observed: 9:36
